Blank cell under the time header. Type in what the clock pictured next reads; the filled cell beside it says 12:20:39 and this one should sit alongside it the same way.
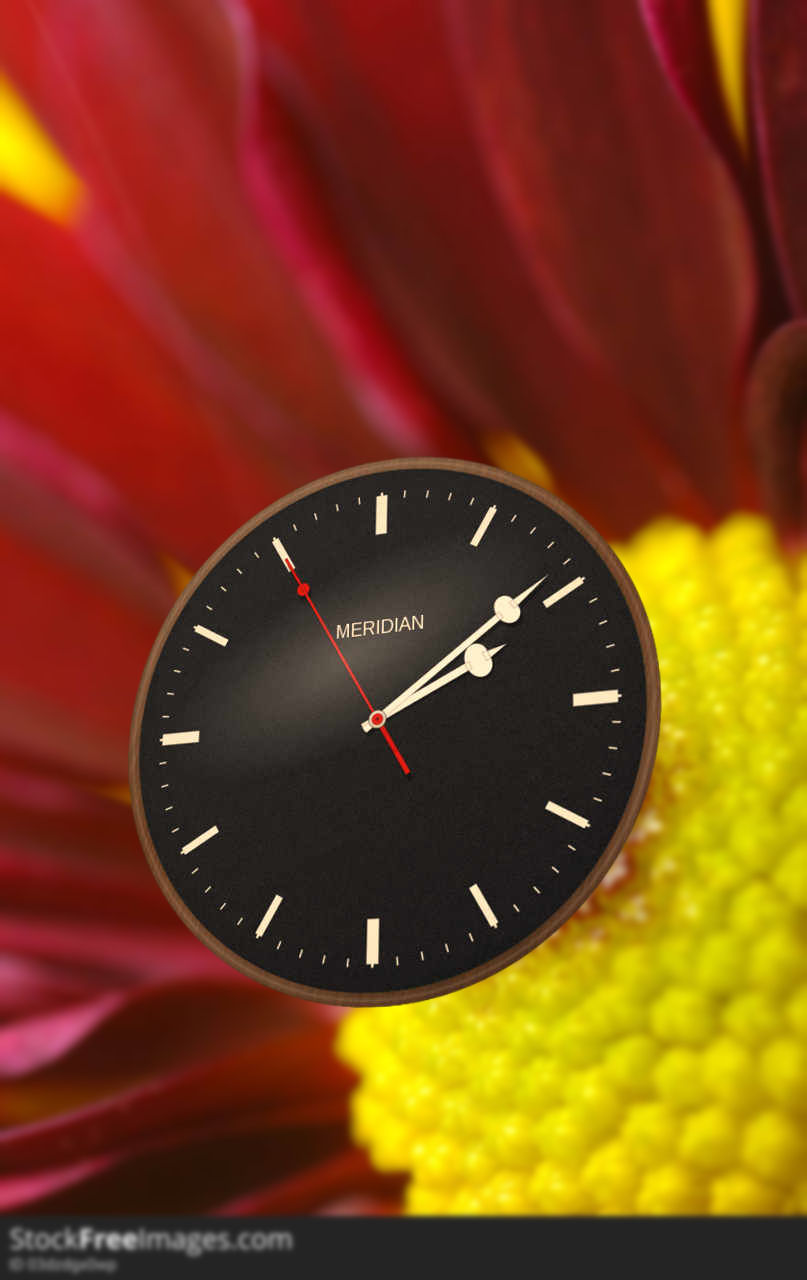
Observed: 2:08:55
